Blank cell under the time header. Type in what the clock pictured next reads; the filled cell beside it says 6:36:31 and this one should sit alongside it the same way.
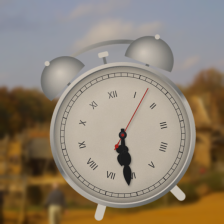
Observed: 6:31:07
